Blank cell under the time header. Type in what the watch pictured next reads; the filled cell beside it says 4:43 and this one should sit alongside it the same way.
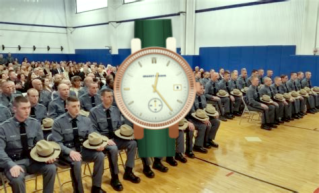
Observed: 12:24
